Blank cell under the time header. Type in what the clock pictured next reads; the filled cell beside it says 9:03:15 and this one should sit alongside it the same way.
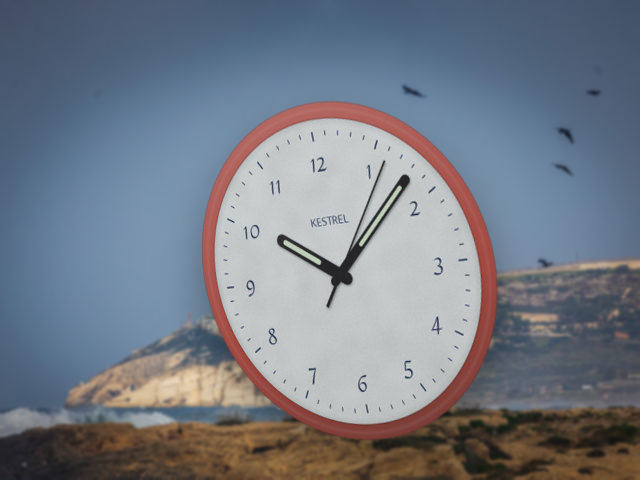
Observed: 10:08:06
